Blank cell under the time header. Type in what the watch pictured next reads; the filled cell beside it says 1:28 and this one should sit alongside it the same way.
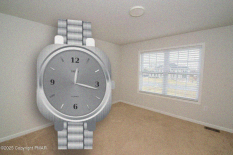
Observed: 12:17
